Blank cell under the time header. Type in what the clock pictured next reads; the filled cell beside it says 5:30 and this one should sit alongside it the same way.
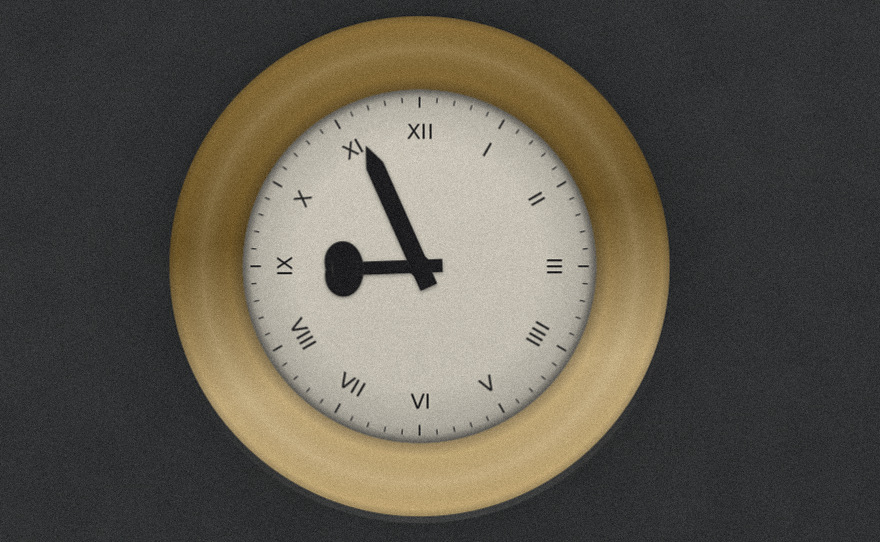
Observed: 8:56
